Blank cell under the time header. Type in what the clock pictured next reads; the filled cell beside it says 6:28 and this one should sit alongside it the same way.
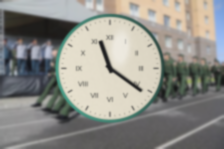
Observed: 11:21
